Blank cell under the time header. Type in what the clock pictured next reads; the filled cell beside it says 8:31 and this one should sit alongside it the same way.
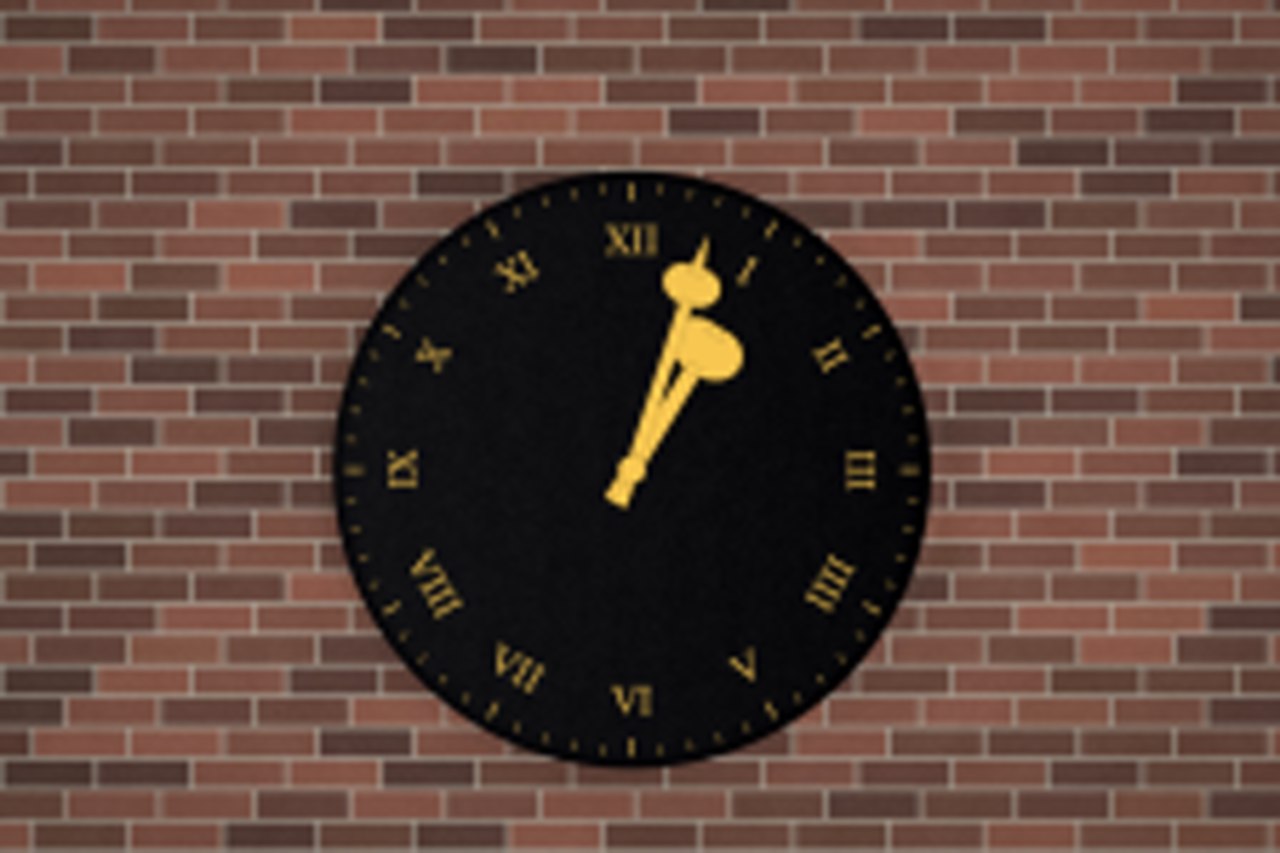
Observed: 1:03
